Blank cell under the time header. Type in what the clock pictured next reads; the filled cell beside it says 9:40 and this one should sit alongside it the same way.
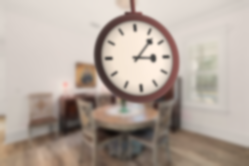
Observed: 3:07
